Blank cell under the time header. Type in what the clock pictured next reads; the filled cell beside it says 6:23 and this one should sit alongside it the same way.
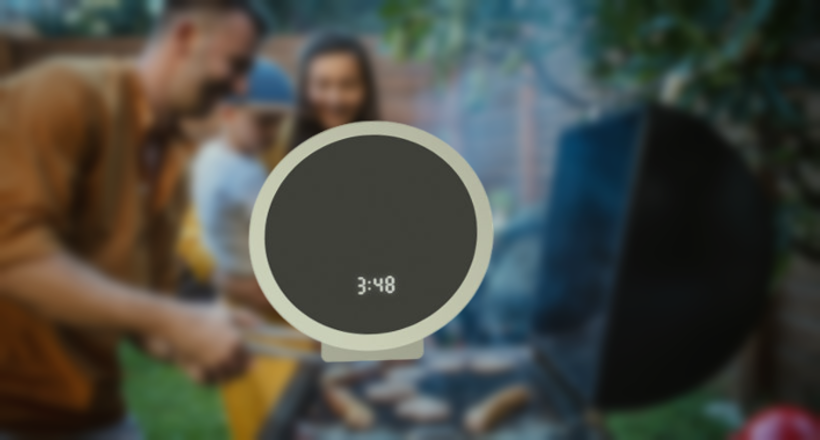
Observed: 3:48
